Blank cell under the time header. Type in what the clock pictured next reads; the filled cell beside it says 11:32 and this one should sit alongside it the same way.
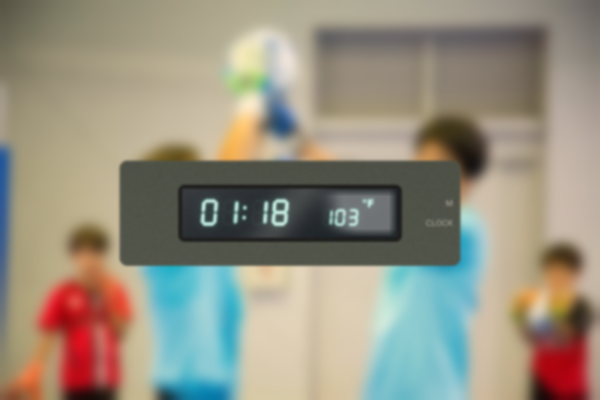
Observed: 1:18
